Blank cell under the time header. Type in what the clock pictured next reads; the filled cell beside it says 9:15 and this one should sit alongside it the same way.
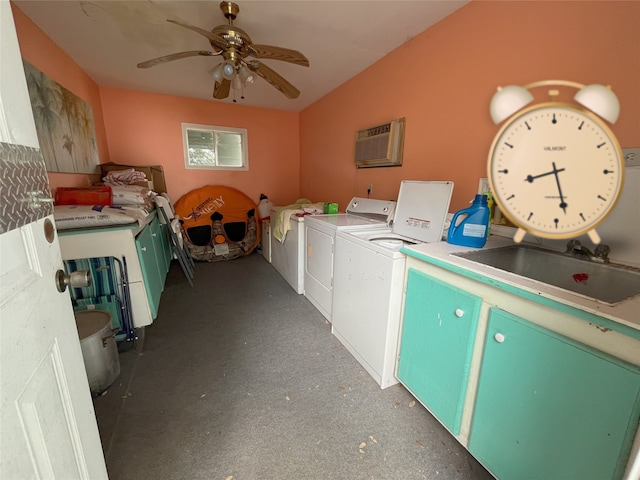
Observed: 8:28
